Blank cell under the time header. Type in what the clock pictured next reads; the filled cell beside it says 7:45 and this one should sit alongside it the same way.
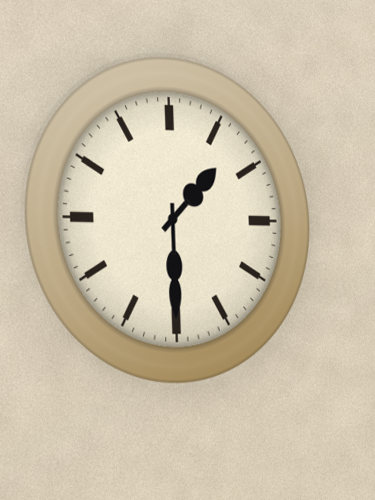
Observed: 1:30
